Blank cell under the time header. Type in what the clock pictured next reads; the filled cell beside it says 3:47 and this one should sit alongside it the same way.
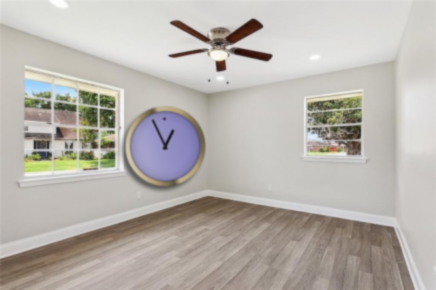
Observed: 12:56
